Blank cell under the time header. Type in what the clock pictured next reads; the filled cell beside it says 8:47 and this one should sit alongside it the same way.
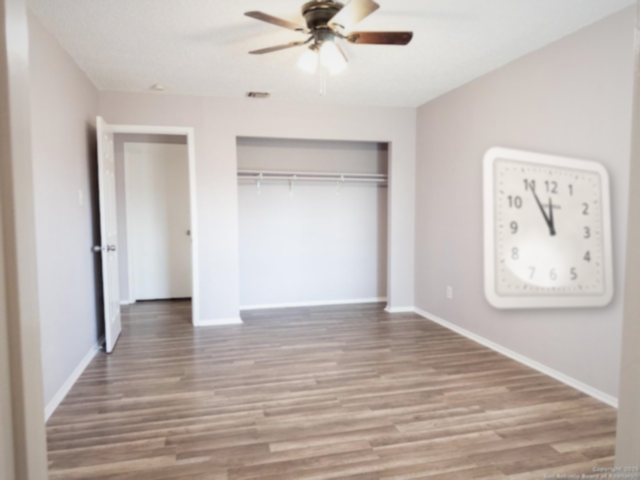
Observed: 11:55
